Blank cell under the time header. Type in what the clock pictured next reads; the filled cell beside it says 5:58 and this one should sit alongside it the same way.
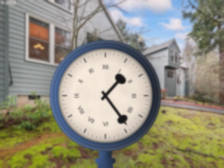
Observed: 1:24
